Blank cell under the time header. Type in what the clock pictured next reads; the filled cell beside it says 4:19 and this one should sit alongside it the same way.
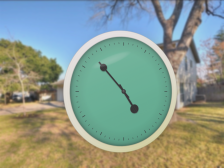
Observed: 4:53
